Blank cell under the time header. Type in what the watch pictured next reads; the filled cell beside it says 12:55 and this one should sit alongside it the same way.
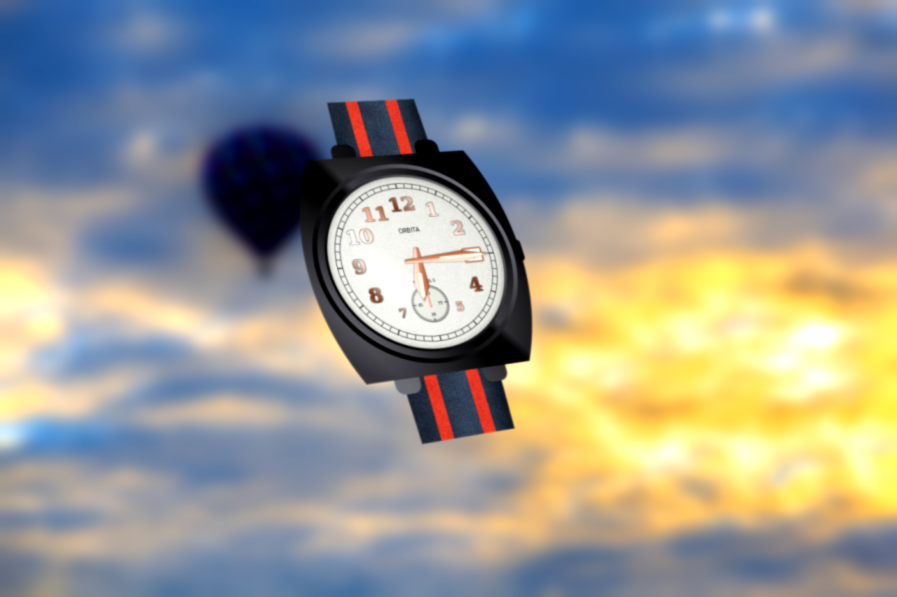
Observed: 6:15
